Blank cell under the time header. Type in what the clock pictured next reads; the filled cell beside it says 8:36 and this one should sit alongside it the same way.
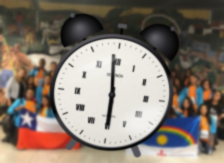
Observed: 5:59
